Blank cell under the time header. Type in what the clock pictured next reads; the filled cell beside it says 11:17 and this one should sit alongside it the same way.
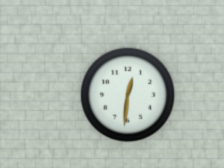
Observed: 12:31
